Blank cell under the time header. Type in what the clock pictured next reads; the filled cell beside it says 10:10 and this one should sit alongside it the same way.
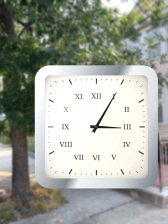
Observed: 3:05
